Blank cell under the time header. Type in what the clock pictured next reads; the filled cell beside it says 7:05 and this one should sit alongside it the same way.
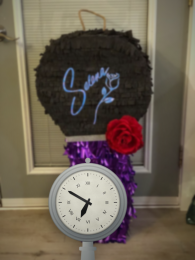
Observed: 6:50
